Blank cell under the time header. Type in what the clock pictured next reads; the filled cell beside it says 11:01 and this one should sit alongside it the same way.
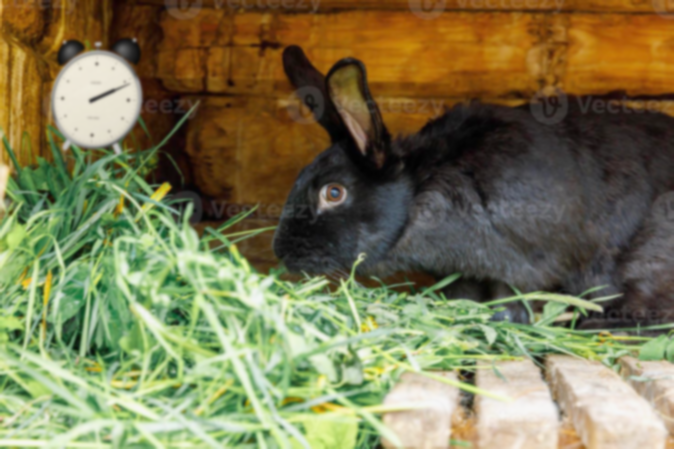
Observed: 2:11
